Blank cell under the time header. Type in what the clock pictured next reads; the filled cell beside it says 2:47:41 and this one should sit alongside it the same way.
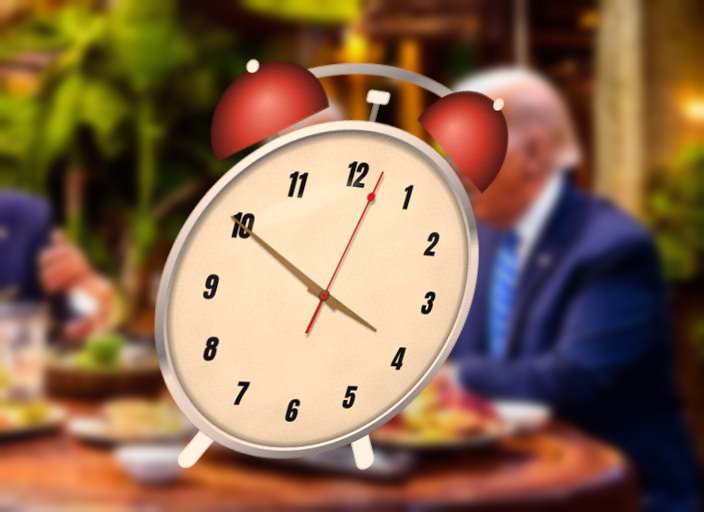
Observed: 3:50:02
